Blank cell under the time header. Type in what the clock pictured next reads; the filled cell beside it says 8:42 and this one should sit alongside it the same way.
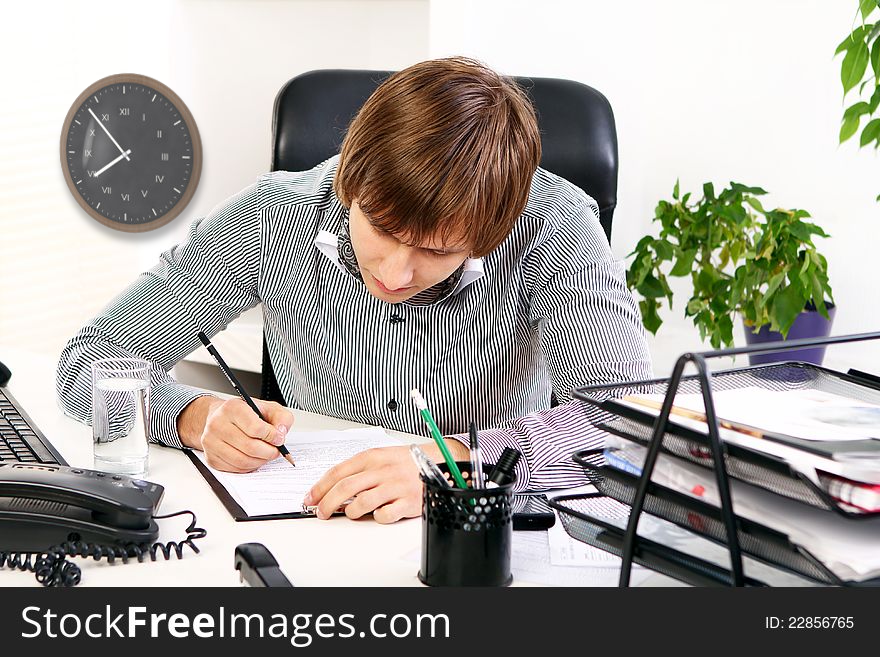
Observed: 7:53
